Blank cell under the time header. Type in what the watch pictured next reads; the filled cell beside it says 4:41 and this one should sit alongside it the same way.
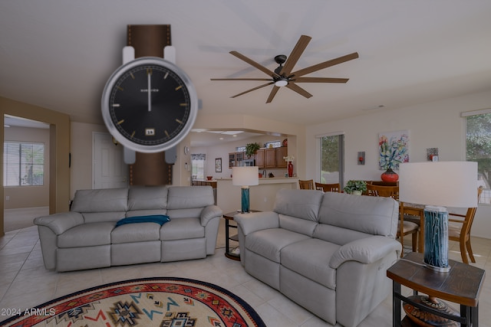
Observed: 12:00
